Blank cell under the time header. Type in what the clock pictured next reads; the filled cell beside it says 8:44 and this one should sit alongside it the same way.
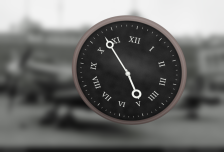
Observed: 4:53
